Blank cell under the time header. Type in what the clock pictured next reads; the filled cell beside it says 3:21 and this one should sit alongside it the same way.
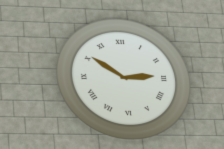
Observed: 2:51
